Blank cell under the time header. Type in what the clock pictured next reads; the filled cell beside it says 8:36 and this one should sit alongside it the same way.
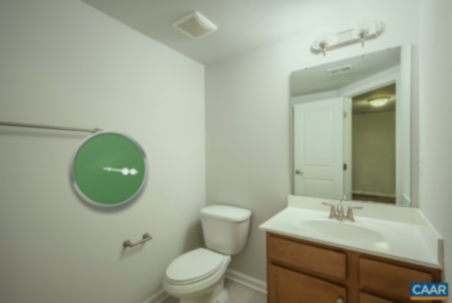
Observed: 3:16
